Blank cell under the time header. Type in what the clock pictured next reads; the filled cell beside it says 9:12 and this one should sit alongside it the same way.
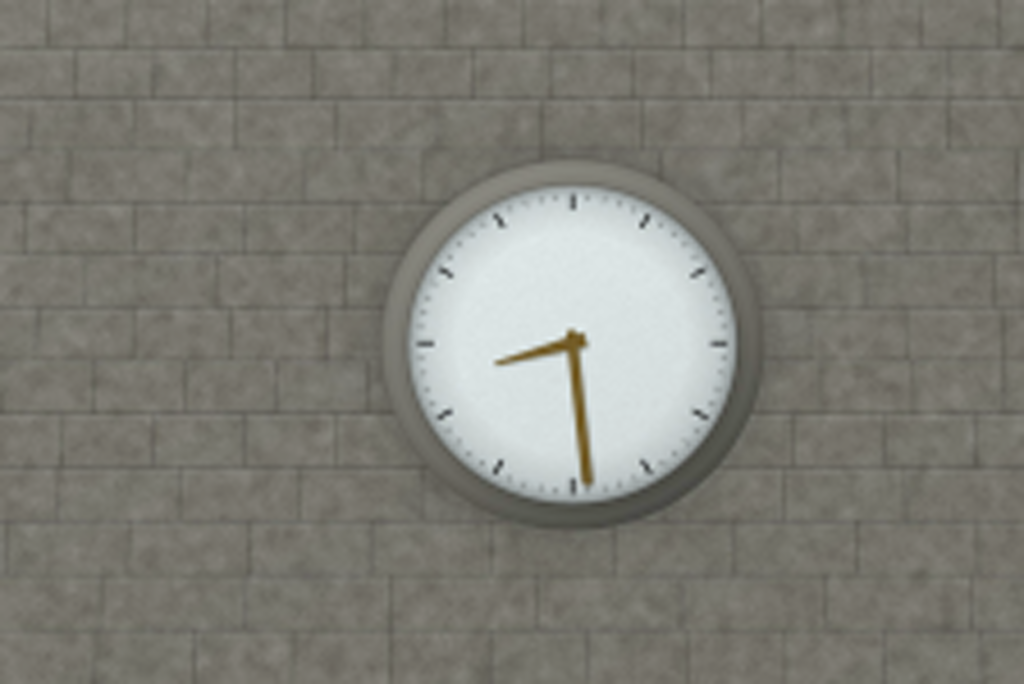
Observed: 8:29
